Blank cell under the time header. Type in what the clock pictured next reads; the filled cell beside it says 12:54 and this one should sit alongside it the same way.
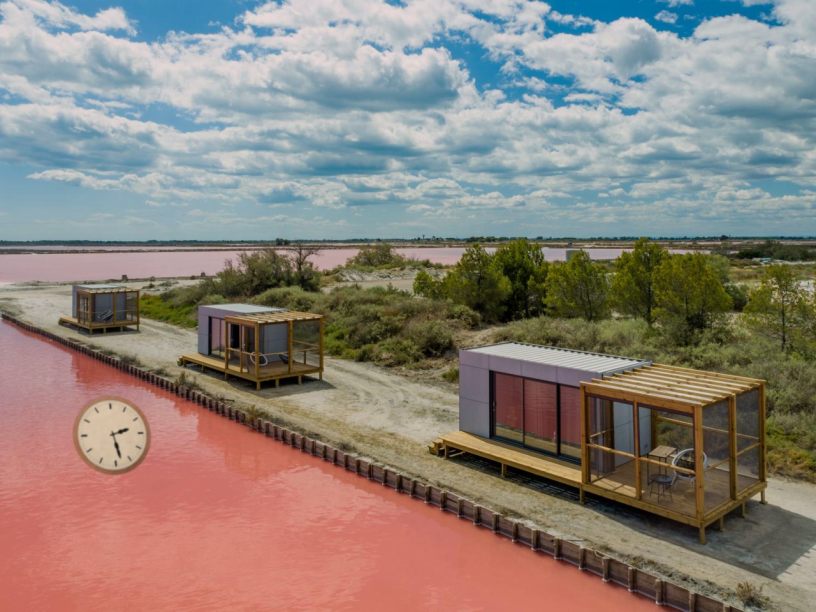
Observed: 2:28
